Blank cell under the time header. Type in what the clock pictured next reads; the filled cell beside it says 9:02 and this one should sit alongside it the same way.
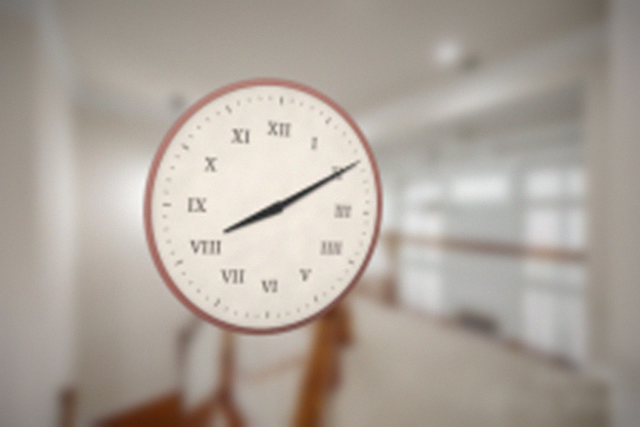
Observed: 8:10
